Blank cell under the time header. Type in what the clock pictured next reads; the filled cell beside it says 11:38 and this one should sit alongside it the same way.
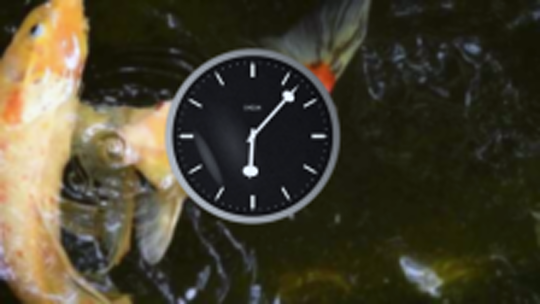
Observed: 6:07
